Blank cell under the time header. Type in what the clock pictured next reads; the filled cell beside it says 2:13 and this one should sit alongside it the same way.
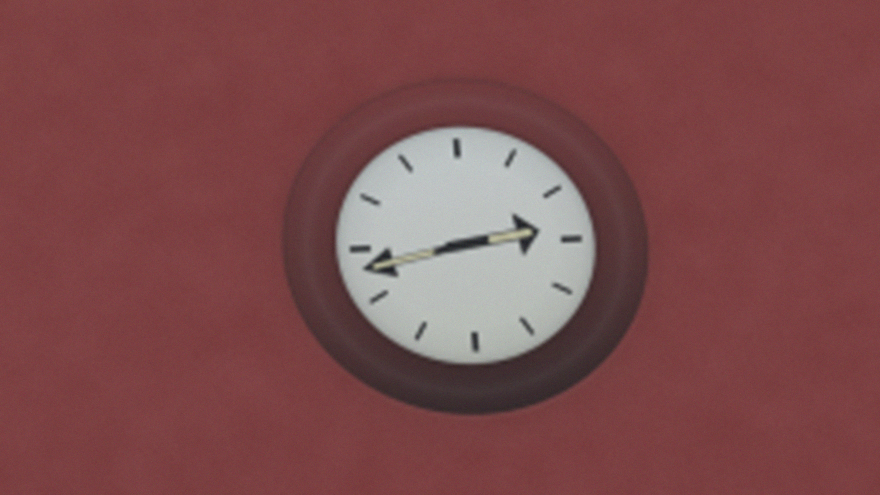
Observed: 2:43
